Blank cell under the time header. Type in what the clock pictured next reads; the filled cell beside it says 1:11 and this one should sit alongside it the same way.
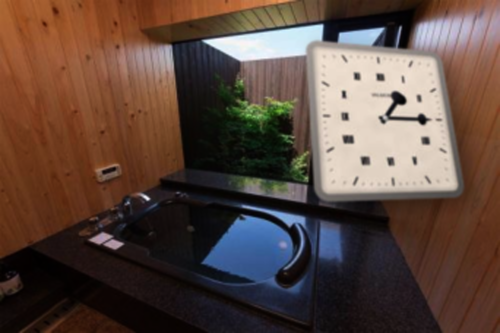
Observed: 1:15
